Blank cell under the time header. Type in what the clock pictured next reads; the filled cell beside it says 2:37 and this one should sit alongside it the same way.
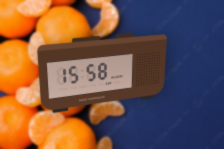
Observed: 15:58
